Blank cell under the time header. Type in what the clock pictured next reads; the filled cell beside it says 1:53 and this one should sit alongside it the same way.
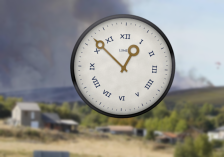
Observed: 12:52
